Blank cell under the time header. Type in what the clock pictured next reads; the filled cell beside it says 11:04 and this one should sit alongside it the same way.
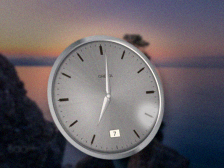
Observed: 7:01
